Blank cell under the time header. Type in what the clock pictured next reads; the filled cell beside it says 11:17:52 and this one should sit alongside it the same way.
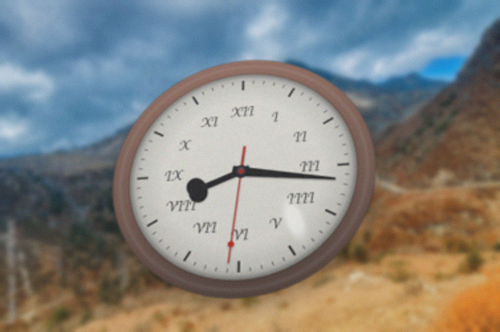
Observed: 8:16:31
